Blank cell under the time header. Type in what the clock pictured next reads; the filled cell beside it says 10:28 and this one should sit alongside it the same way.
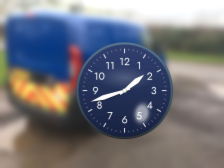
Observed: 1:42
